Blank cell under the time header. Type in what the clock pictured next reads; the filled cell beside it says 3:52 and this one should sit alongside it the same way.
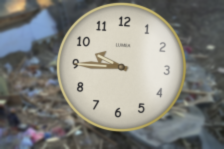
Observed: 9:45
